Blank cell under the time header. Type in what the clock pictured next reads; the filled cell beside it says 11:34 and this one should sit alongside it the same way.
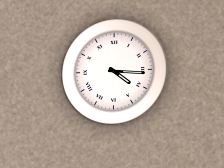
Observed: 4:16
